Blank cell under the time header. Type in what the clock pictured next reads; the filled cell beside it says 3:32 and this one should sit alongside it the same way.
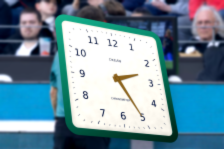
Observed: 2:25
